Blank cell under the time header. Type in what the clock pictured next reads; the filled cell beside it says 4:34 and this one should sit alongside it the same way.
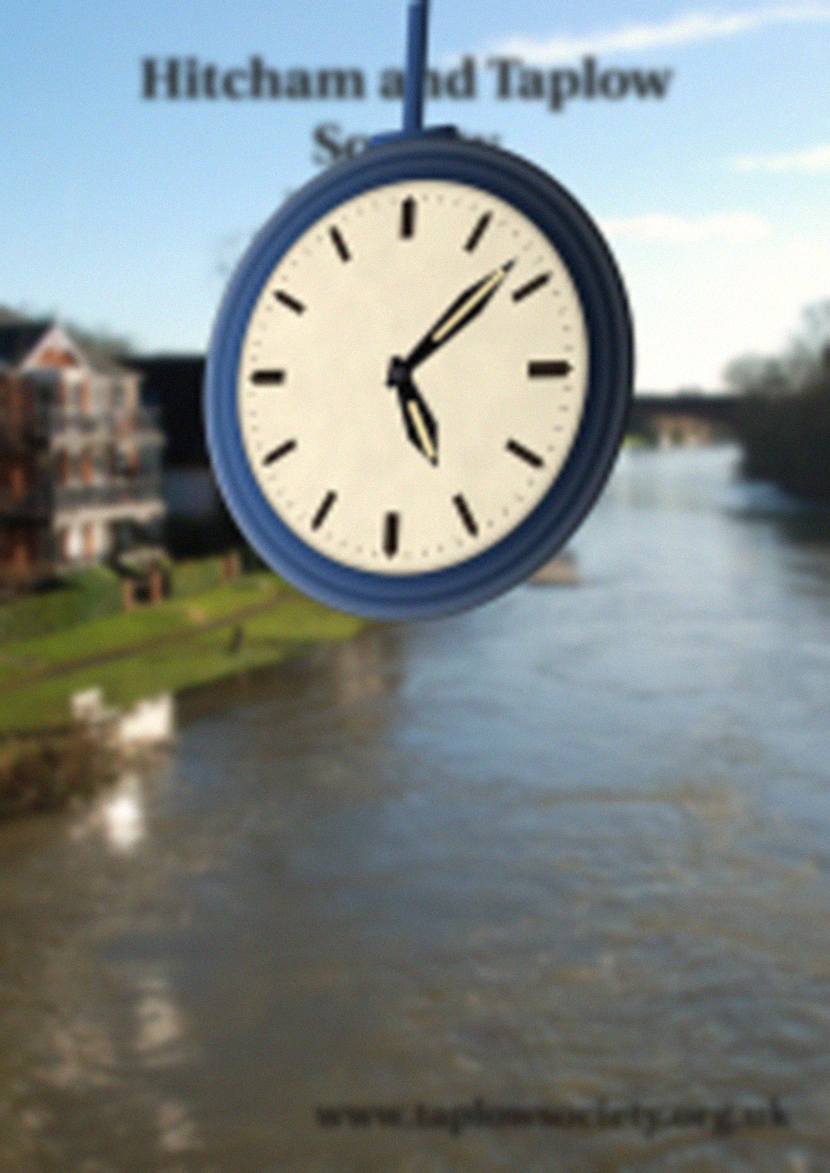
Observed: 5:08
